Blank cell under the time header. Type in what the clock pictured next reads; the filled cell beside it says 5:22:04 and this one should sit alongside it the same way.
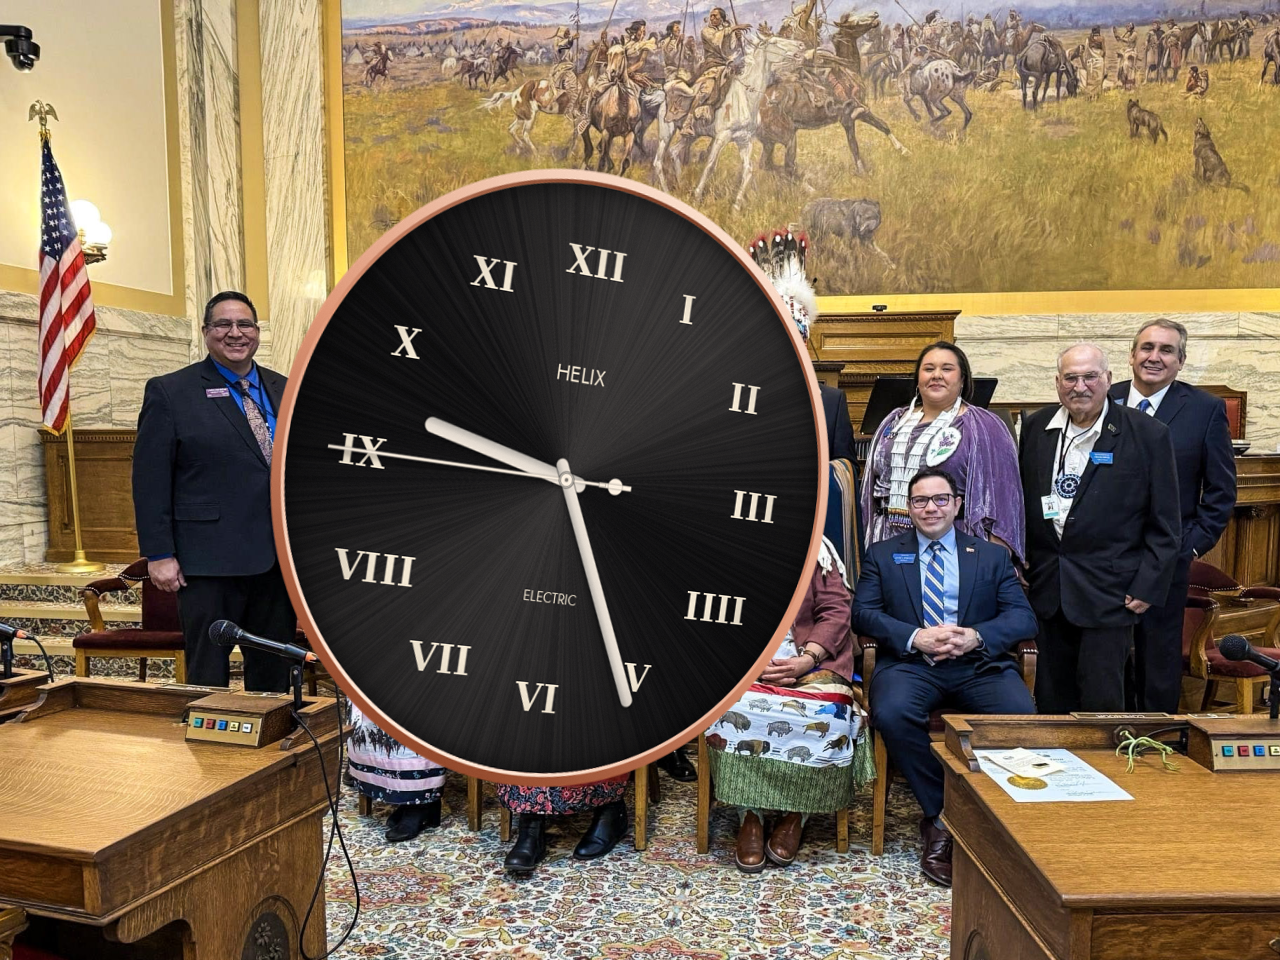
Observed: 9:25:45
